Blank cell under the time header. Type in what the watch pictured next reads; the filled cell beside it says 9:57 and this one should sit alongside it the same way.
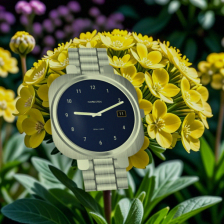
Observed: 9:11
